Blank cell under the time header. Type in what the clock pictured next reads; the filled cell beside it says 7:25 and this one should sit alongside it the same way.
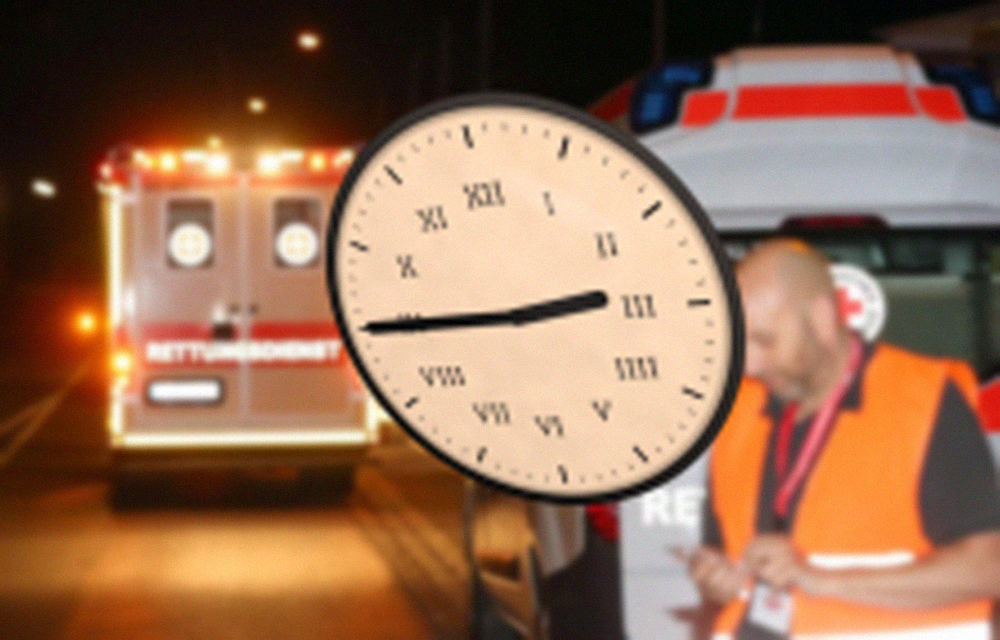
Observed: 2:45
